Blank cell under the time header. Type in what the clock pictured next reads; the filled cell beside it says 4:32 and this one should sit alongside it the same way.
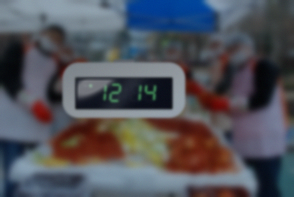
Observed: 12:14
